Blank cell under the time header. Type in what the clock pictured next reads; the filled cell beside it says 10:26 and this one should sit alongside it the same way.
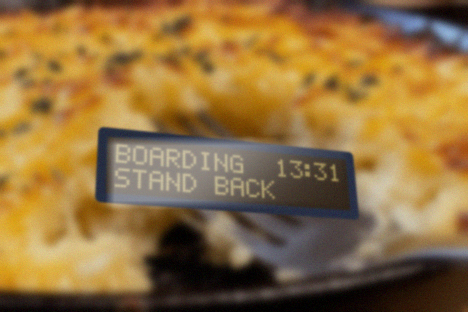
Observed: 13:31
